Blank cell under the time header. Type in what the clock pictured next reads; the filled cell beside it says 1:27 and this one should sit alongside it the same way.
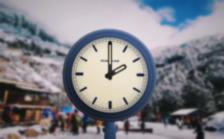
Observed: 2:00
